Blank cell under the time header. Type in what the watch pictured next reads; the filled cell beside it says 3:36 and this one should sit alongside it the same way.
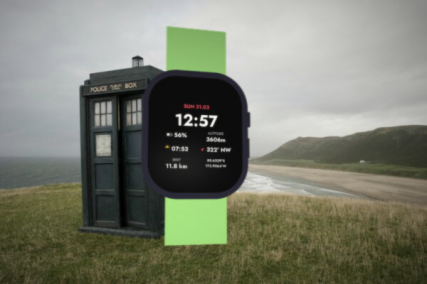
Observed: 12:57
